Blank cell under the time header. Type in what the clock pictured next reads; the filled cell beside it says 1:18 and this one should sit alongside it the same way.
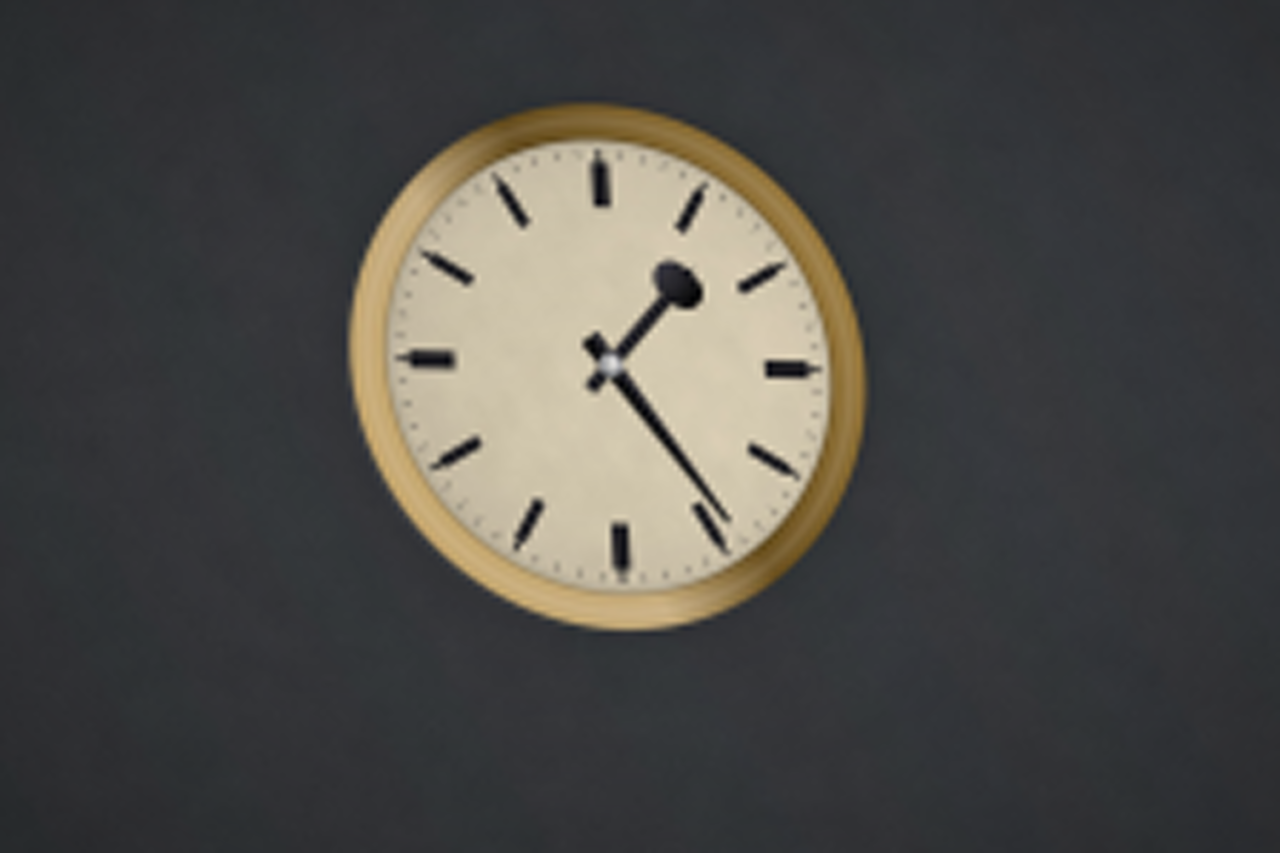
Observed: 1:24
